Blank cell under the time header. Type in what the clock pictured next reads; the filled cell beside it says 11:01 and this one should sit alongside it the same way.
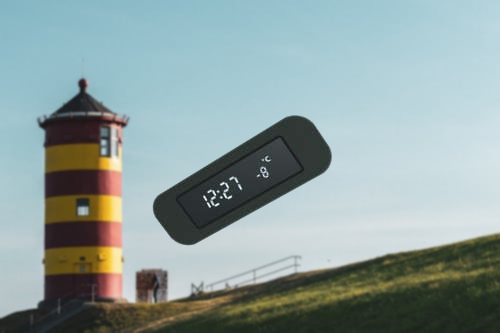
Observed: 12:27
